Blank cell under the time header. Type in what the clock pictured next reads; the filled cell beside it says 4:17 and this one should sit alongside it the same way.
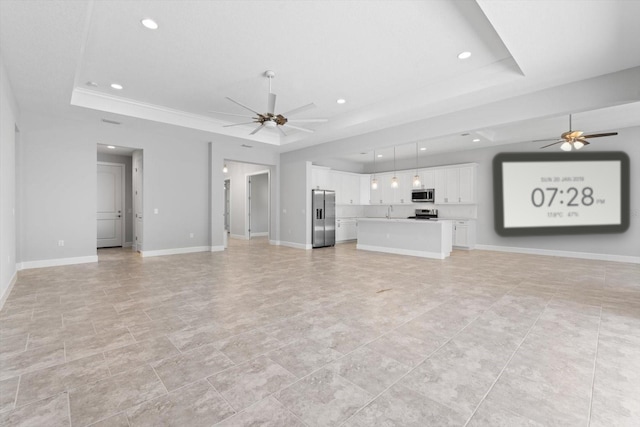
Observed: 7:28
